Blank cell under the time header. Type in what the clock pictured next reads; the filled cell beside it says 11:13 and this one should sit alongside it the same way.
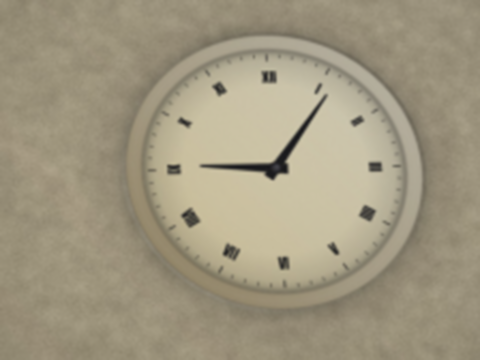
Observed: 9:06
